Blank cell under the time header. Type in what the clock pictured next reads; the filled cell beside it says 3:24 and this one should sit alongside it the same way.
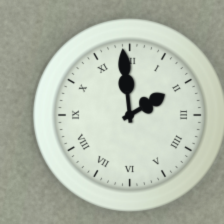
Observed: 1:59
